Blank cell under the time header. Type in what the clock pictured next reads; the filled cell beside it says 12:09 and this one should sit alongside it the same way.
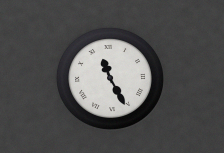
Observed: 11:26
